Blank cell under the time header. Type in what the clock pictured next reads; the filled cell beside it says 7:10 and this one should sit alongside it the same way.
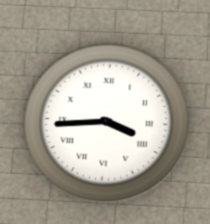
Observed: 3:44
